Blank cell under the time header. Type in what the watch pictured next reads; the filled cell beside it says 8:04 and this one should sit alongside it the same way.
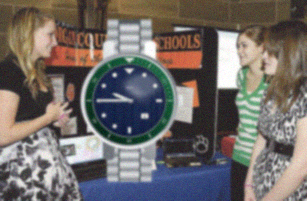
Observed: 9:45
